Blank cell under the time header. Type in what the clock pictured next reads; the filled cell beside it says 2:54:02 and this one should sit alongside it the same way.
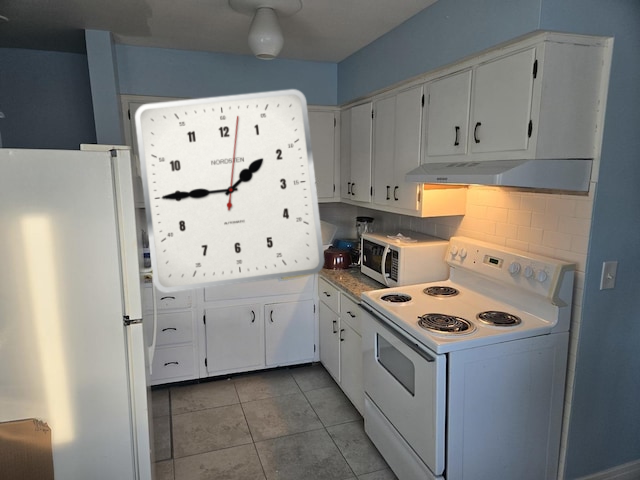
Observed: 1:45:02
